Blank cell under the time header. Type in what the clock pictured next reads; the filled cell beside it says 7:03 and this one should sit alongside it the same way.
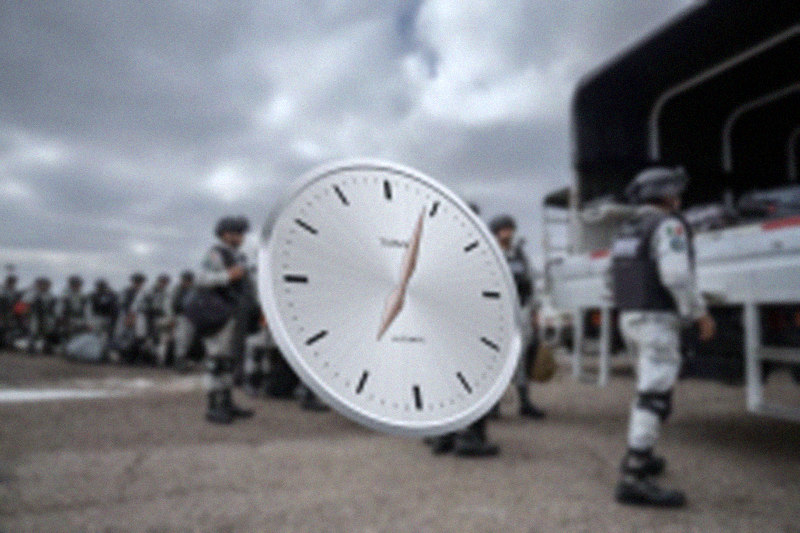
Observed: 7:04
